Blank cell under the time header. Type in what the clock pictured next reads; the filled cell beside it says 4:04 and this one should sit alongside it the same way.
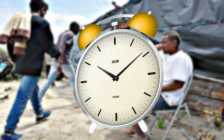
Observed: 10:09
